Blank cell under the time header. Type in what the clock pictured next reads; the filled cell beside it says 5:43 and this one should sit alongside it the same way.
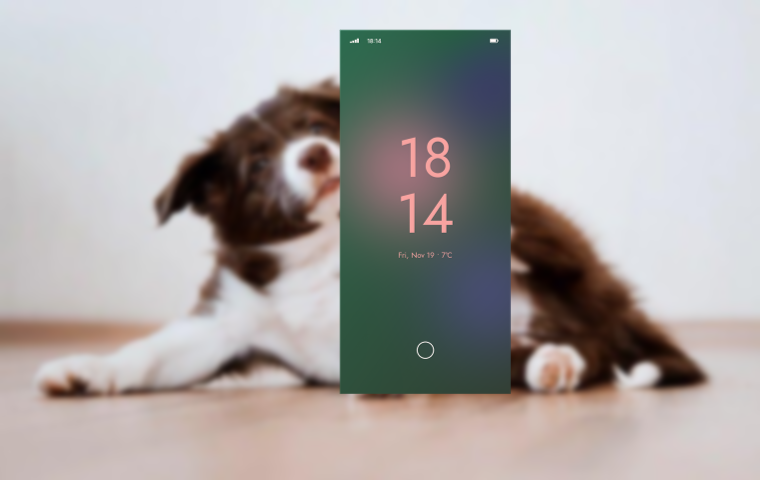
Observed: 18:14
